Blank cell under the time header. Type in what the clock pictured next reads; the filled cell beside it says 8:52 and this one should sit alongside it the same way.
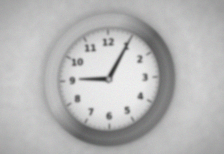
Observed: 9:05
